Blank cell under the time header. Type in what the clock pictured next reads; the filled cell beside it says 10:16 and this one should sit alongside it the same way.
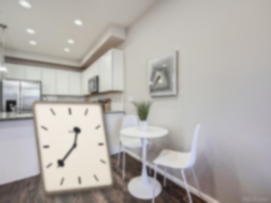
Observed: 12:38
